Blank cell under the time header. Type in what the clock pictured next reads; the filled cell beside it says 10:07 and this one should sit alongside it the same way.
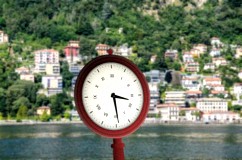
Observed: 3:29
